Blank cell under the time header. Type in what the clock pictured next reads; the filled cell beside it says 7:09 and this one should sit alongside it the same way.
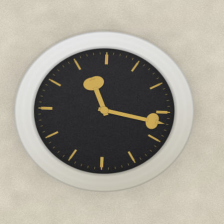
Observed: 11:17
